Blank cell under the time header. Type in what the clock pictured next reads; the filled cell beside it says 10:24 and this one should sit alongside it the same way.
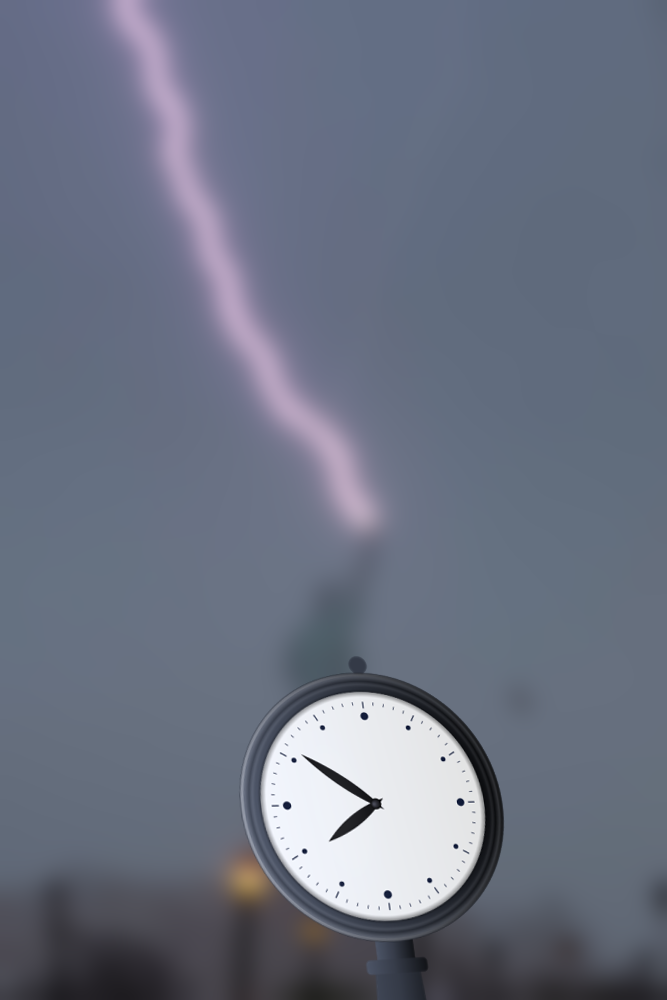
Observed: 7:51
